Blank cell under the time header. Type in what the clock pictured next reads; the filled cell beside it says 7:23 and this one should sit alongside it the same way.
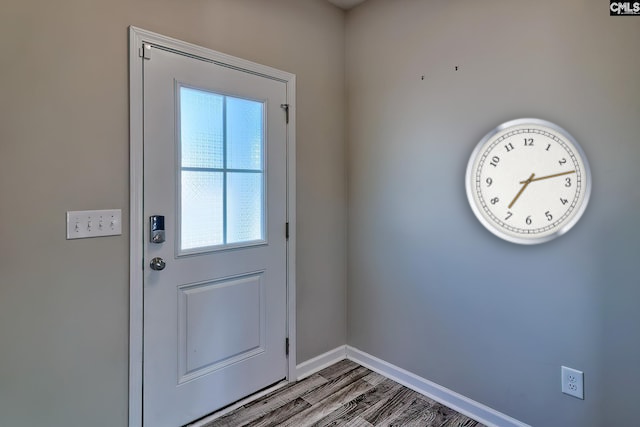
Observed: 7:13
